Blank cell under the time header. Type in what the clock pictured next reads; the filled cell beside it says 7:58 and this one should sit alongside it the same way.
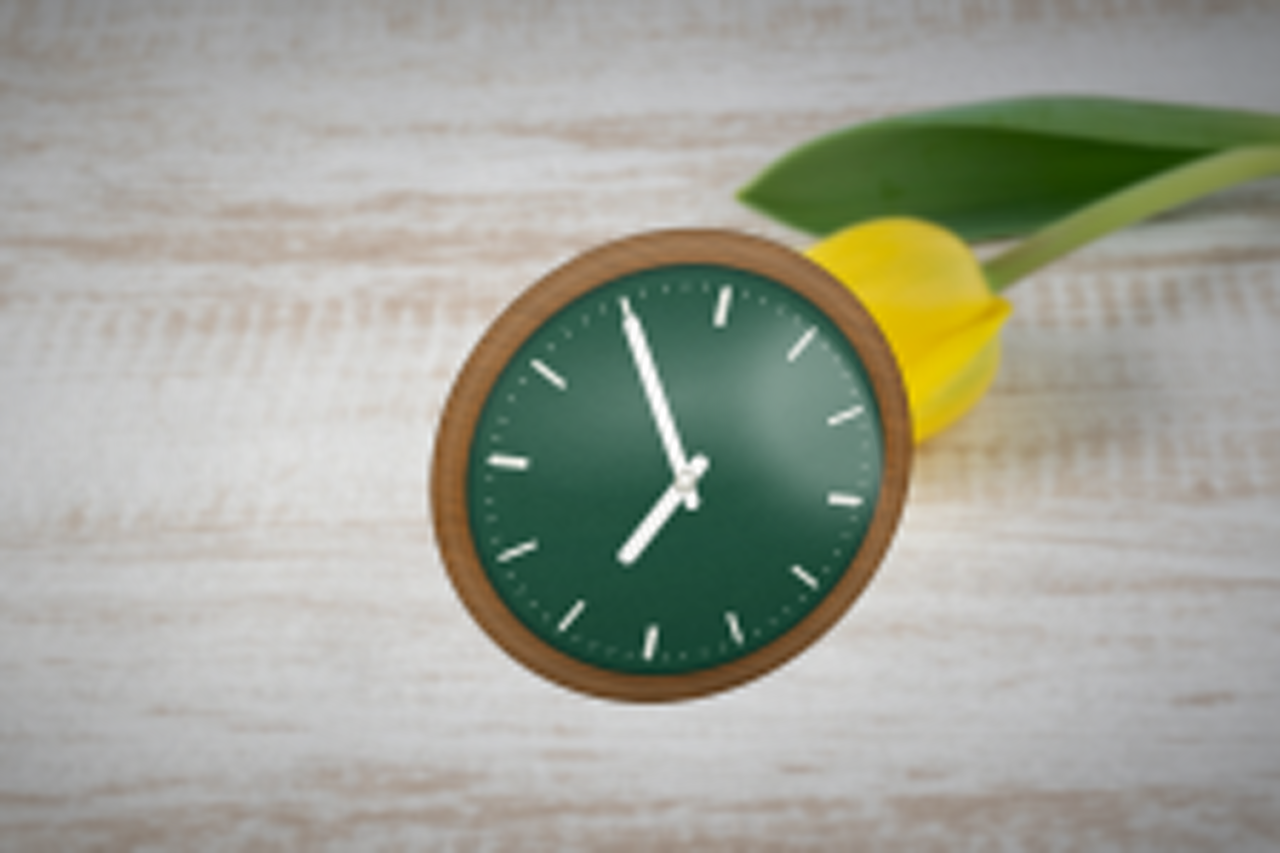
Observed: 6:55
